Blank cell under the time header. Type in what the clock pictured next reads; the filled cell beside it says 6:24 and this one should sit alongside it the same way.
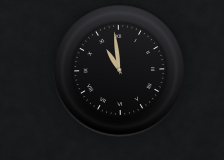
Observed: 10:59
